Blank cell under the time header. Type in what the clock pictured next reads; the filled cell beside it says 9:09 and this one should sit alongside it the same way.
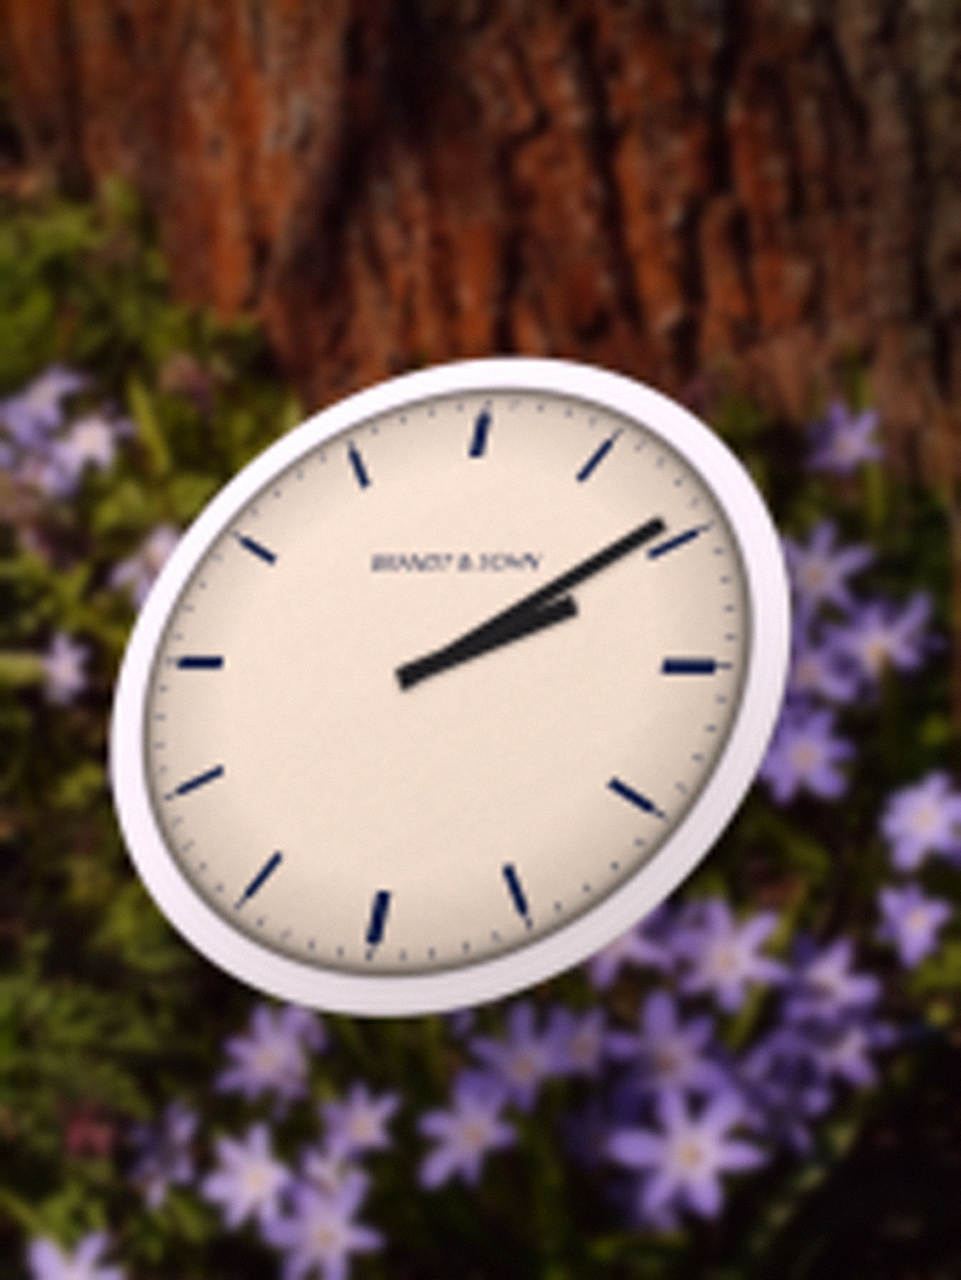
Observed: 2:09
